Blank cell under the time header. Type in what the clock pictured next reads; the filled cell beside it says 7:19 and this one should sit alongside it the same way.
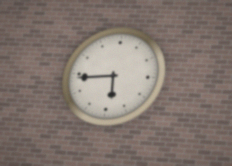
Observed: 5:44
